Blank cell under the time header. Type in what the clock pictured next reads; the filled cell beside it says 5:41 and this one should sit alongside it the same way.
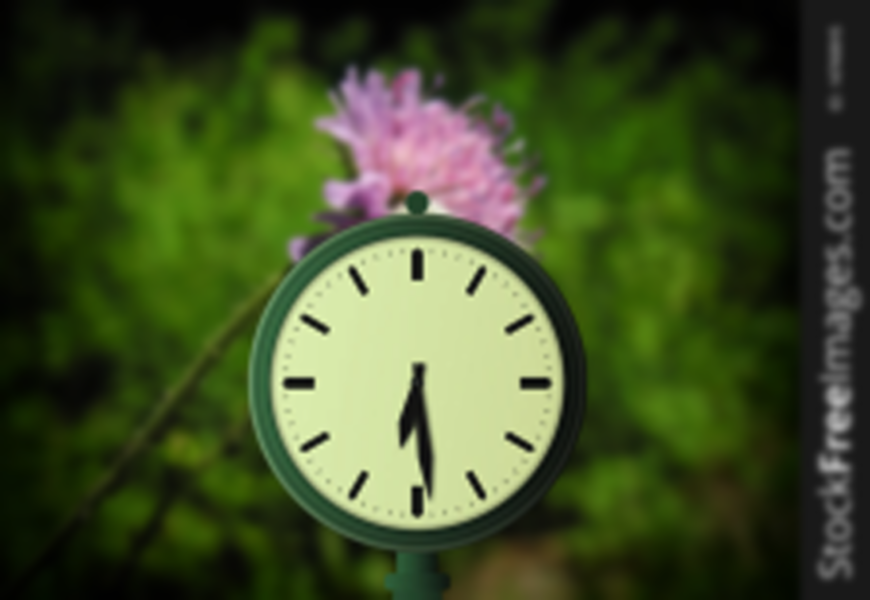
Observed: 6:29
